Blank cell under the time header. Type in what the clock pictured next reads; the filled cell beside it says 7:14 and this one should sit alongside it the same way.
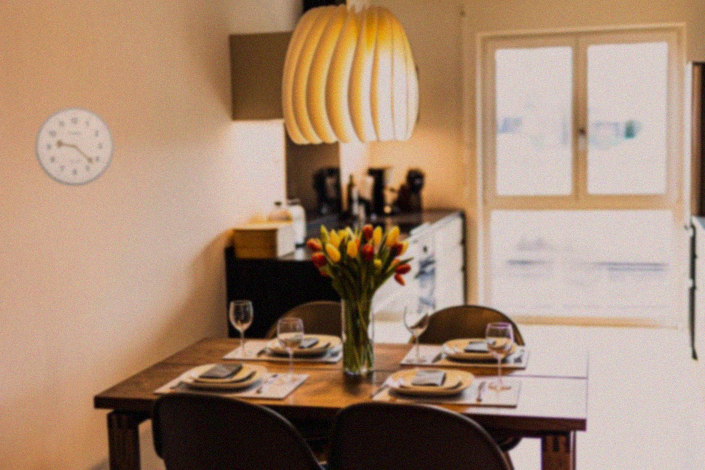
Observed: 9:22
